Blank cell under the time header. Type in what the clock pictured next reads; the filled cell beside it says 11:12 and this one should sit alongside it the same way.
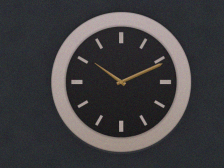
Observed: 10:11
